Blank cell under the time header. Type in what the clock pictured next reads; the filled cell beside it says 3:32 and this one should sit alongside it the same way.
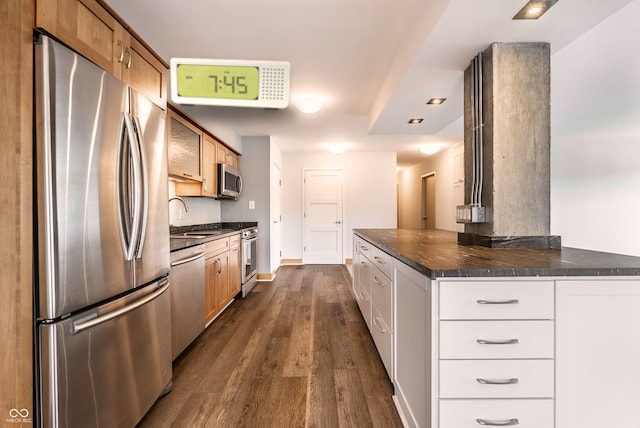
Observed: 7:45
